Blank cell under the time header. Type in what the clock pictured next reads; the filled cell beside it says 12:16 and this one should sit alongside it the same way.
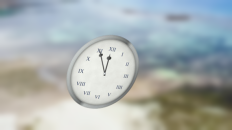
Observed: 11:55
